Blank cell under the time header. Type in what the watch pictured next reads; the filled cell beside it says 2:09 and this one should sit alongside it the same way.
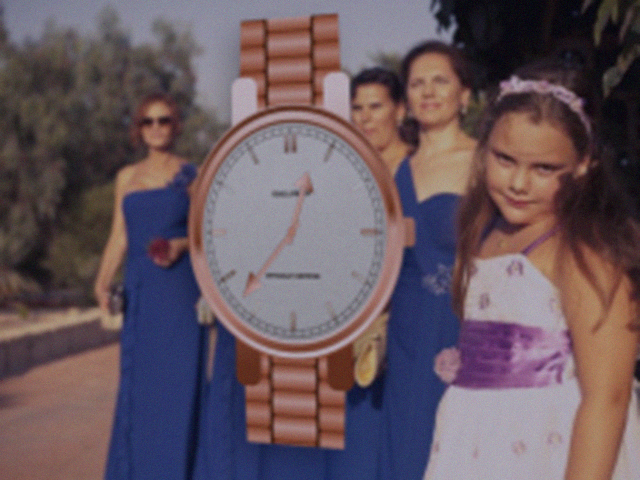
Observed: 12:37
